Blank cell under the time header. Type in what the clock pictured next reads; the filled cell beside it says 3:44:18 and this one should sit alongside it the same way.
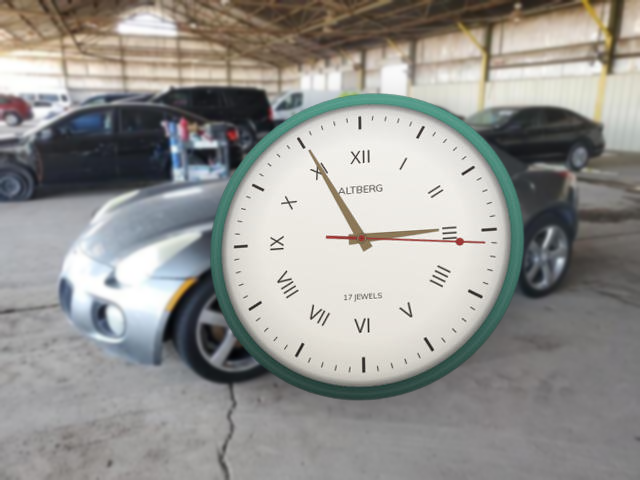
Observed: 2:55:16
